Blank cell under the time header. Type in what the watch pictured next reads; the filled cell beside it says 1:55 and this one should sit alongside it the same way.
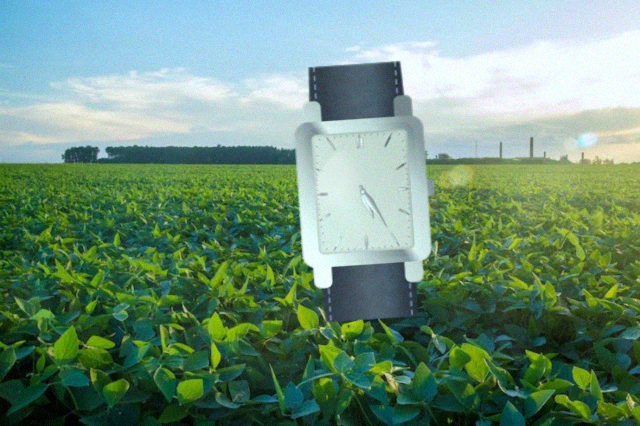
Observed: 5:25
